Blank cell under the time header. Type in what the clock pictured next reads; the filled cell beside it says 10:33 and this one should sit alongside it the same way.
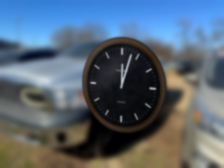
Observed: 12:03
